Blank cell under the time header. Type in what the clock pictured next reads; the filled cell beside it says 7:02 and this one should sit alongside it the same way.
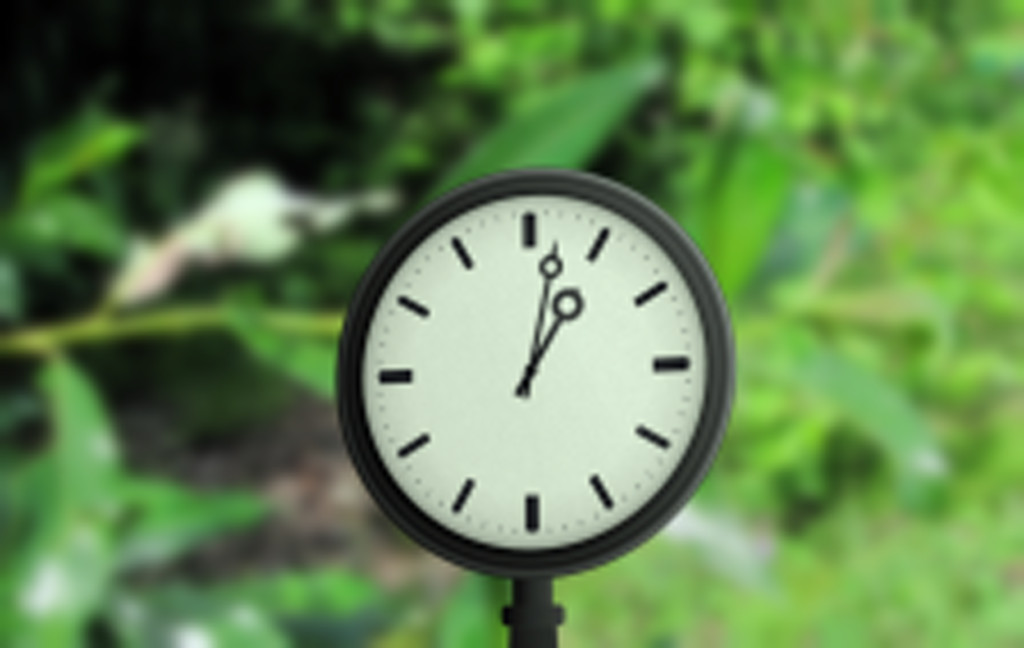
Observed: 1:02
